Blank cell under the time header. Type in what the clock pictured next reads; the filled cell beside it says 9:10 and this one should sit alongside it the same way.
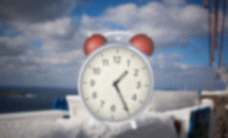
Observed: 1:25
